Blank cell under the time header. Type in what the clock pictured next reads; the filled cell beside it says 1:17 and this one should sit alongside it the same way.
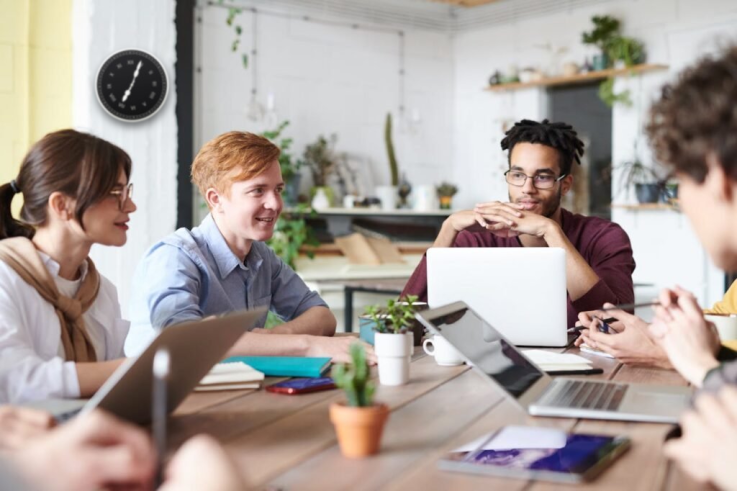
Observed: 7:04
